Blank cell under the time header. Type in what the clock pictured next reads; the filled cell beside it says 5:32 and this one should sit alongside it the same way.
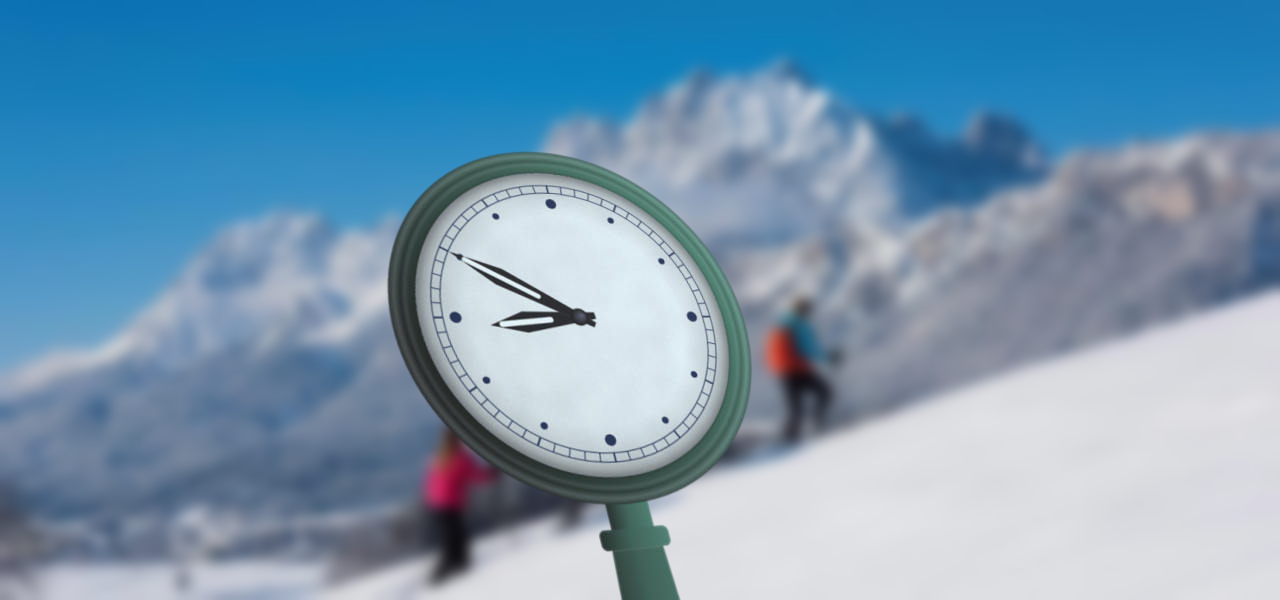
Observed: 8:50
